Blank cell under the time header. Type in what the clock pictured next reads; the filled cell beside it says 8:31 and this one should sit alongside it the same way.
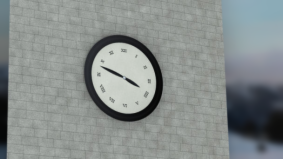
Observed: 3:48
